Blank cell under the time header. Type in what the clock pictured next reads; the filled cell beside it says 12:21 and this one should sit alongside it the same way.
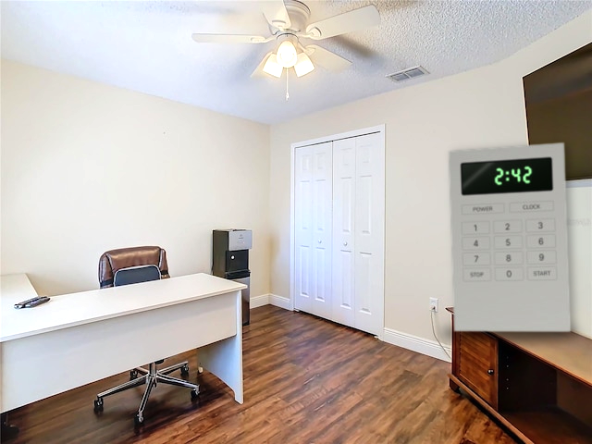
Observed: 2:42
